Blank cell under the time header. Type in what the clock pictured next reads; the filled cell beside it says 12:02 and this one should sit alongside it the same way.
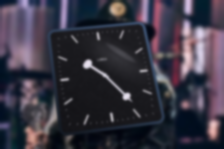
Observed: 10:24
